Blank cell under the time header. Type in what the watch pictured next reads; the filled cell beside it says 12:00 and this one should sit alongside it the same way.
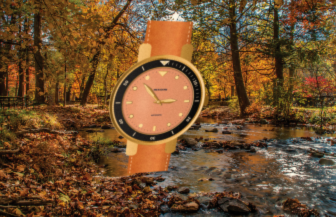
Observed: 2:53
